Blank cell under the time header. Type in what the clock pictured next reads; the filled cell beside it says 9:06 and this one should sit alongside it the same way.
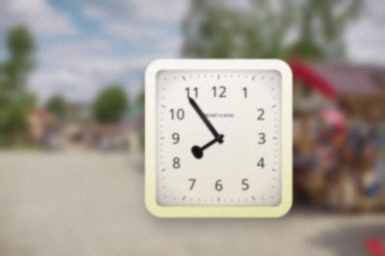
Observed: 7:54
